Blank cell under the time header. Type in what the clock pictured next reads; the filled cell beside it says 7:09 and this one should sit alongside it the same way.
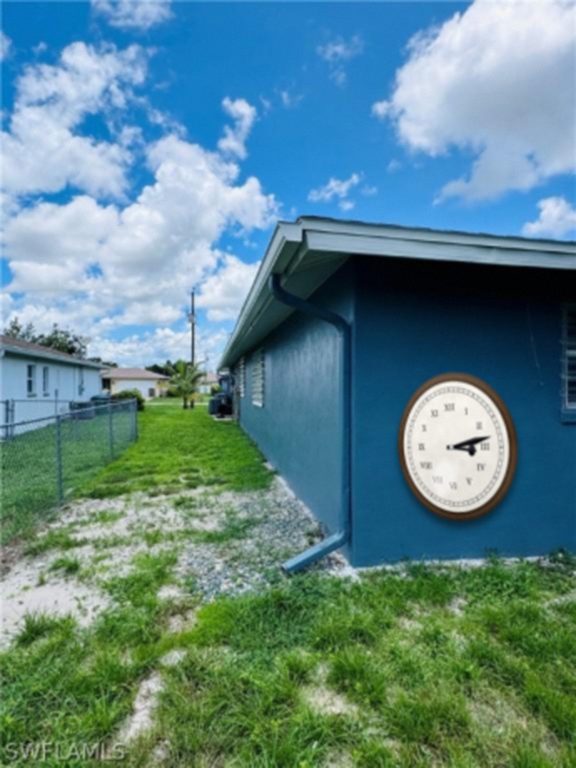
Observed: 3:13
